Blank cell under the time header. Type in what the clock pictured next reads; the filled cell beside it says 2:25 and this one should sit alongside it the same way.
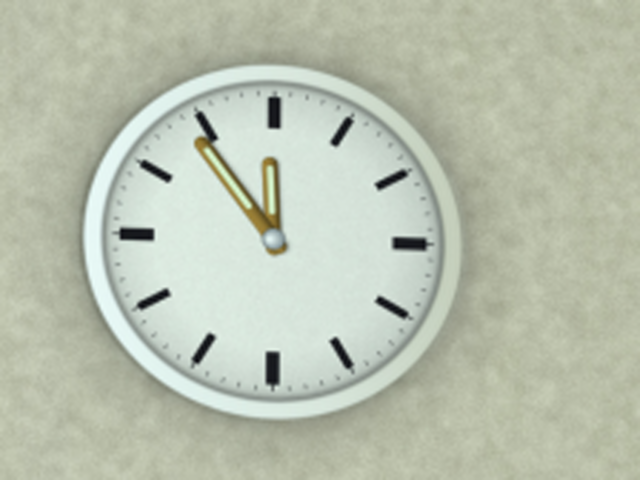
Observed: 11:54
